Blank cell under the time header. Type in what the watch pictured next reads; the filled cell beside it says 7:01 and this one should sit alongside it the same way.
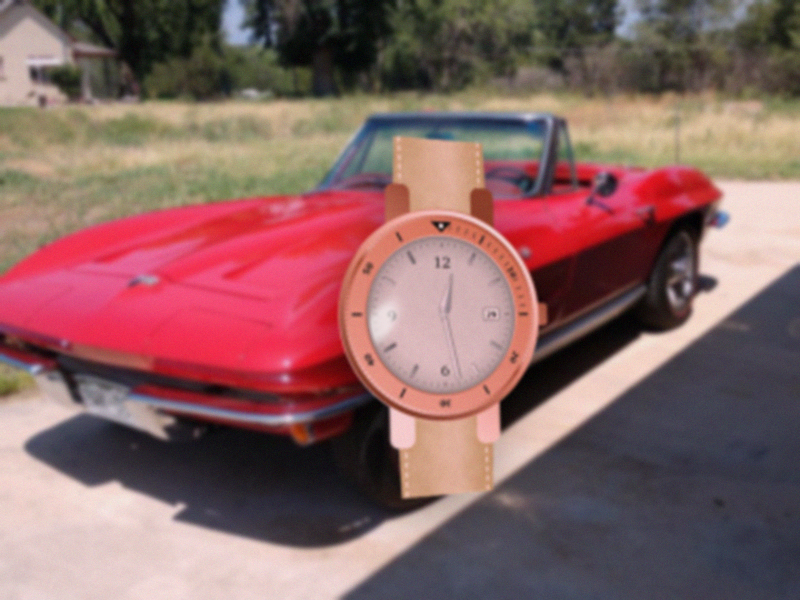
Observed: 12:28
